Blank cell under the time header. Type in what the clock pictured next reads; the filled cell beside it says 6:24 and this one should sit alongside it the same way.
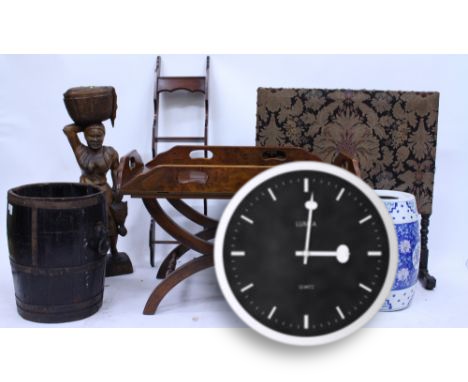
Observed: 3:01
